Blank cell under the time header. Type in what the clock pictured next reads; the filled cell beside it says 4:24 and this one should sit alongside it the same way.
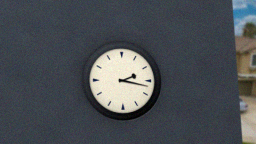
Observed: 2:17
